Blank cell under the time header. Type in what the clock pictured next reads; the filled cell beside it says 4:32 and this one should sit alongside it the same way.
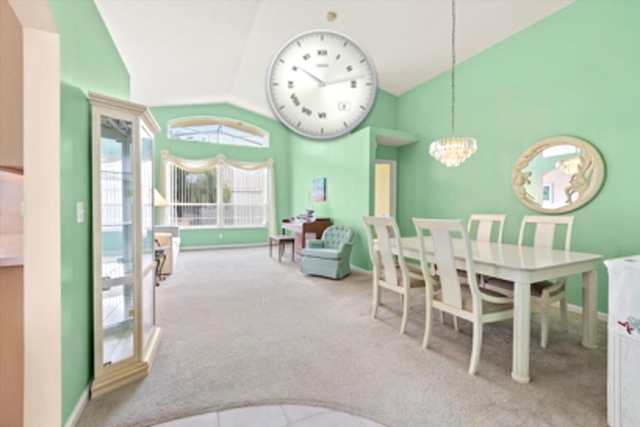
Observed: 10:13
